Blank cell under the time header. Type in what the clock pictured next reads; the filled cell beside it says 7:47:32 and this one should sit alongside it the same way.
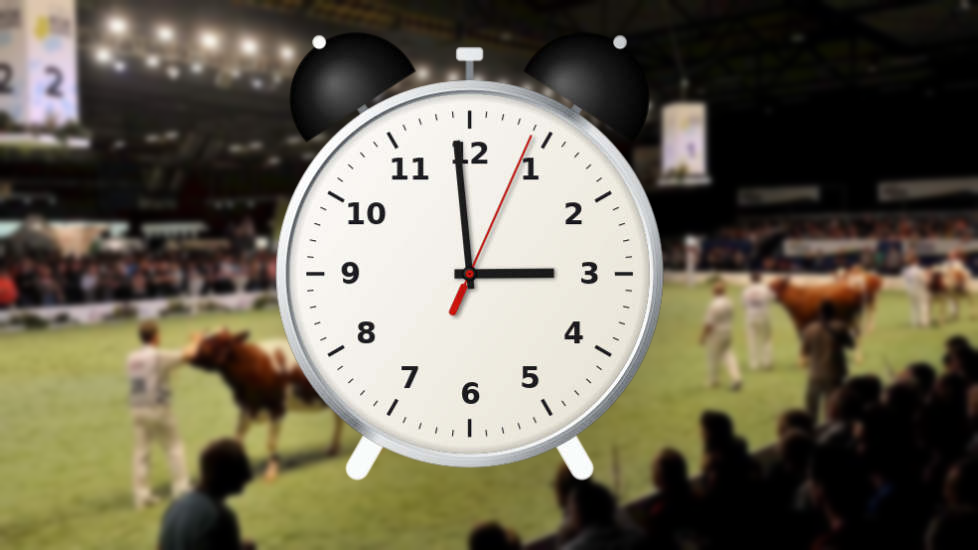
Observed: 2:59:04
